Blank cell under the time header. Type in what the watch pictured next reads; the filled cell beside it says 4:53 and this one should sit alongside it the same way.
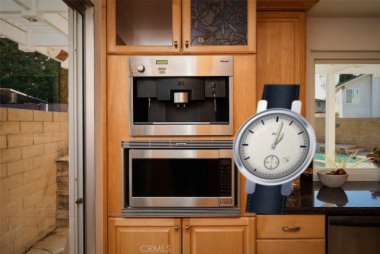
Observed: 1:02
